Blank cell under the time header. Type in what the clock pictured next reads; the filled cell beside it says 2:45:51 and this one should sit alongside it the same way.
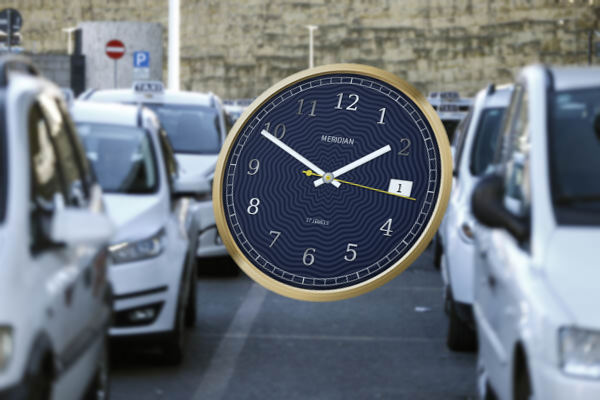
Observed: 1:49:16
